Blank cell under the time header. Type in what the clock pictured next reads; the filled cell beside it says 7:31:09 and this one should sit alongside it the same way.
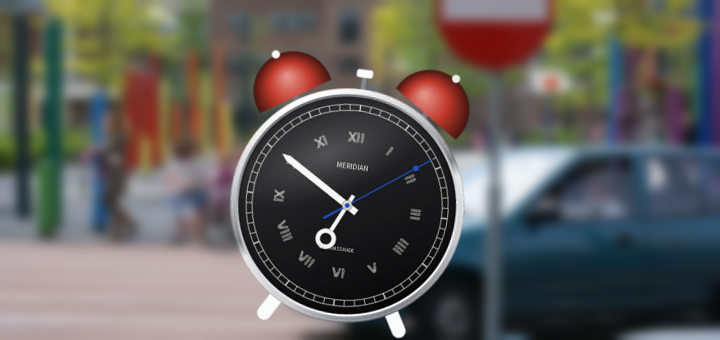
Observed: 6:50:09
